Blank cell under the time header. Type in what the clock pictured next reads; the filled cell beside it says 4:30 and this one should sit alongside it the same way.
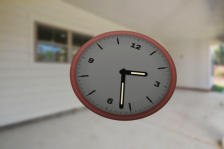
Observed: 2:27
